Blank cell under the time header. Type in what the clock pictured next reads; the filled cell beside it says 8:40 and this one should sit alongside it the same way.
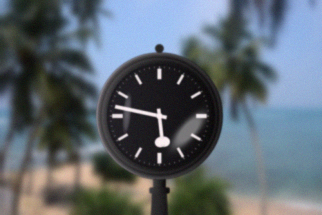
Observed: 5:47
